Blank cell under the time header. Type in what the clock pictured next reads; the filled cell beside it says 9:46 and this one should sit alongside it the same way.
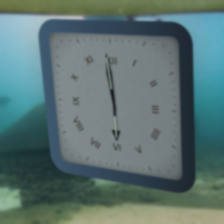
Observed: 5:59
